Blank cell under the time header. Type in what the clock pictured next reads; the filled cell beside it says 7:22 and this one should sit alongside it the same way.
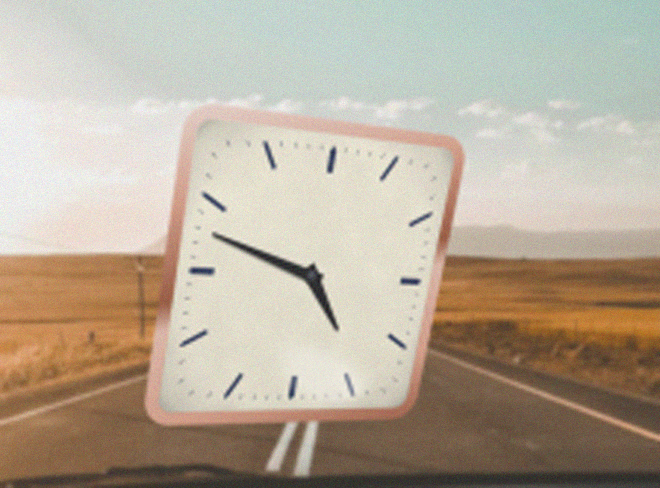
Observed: 4:48
